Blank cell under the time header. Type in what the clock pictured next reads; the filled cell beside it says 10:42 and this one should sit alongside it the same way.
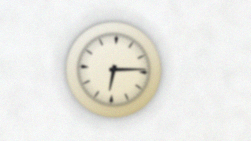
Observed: 6:14
